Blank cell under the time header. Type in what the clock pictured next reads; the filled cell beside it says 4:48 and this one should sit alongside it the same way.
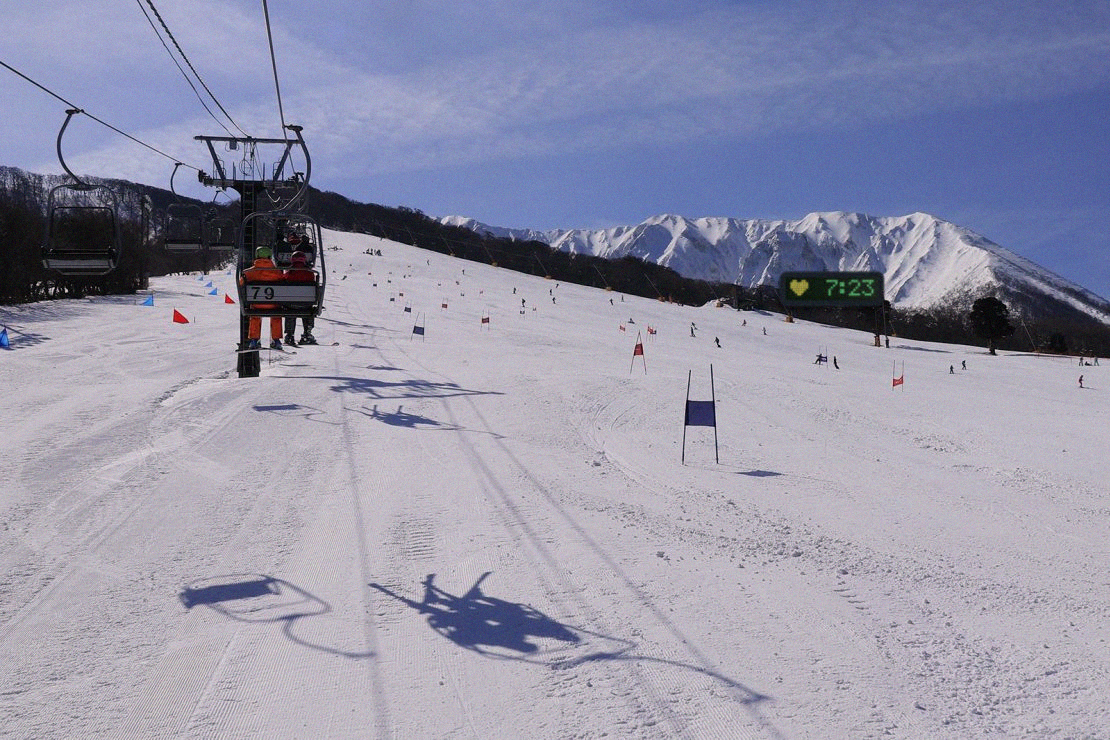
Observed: 7:23
